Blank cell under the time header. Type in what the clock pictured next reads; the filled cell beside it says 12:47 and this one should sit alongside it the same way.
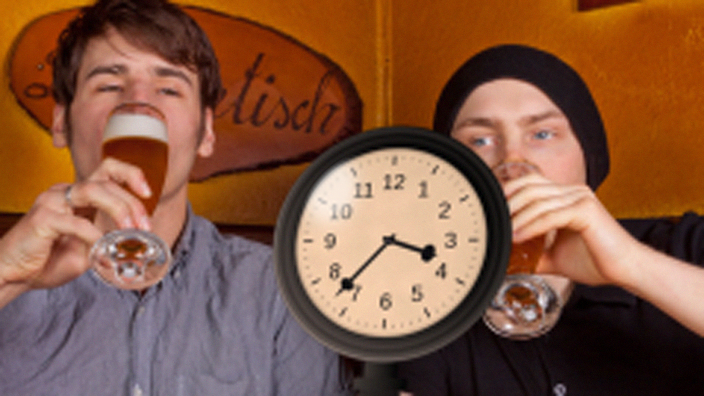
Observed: 3:37
